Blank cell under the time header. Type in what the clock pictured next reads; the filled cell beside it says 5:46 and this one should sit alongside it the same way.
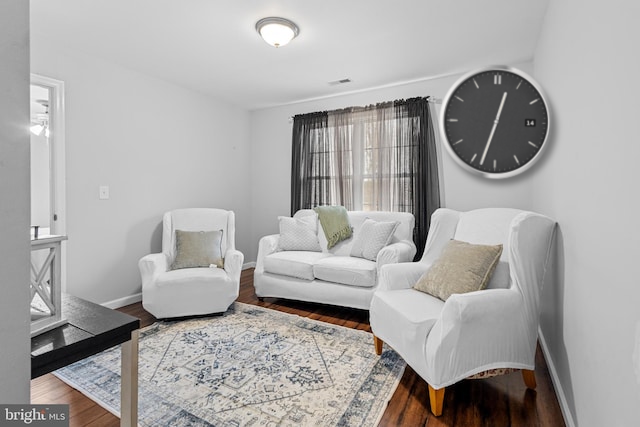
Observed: 12:33
